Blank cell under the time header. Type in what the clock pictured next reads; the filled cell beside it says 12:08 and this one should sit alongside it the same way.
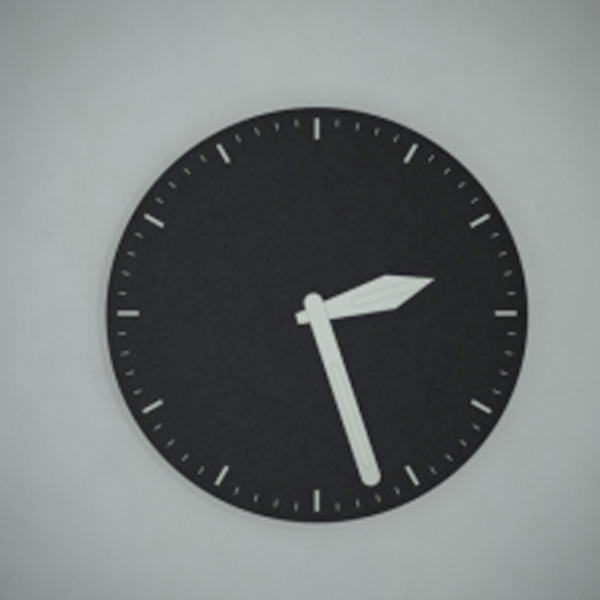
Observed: 2:27
